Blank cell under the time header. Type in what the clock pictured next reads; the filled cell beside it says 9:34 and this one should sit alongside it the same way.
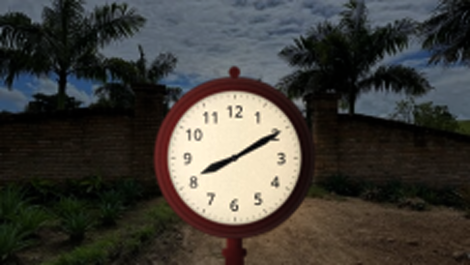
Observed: 8:10
